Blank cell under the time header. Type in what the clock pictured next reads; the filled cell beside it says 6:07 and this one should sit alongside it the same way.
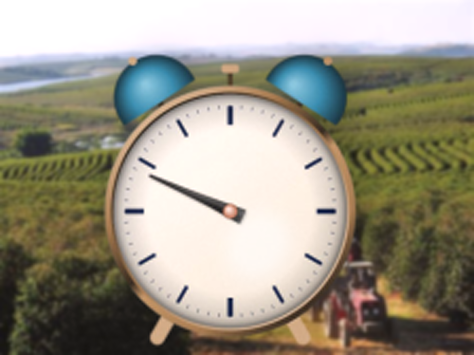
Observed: 9:49
